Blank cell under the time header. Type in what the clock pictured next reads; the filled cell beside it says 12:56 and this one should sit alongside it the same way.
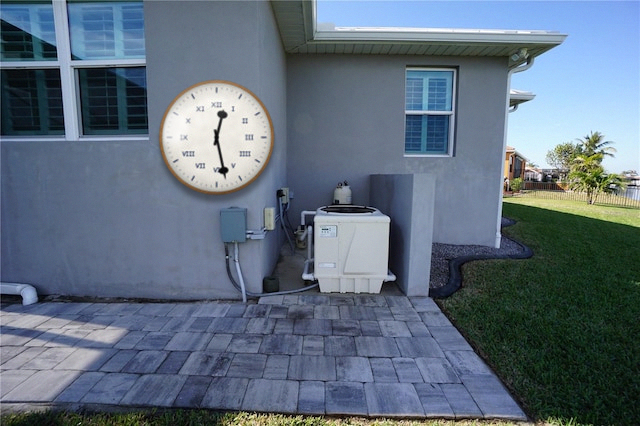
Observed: 12:28
